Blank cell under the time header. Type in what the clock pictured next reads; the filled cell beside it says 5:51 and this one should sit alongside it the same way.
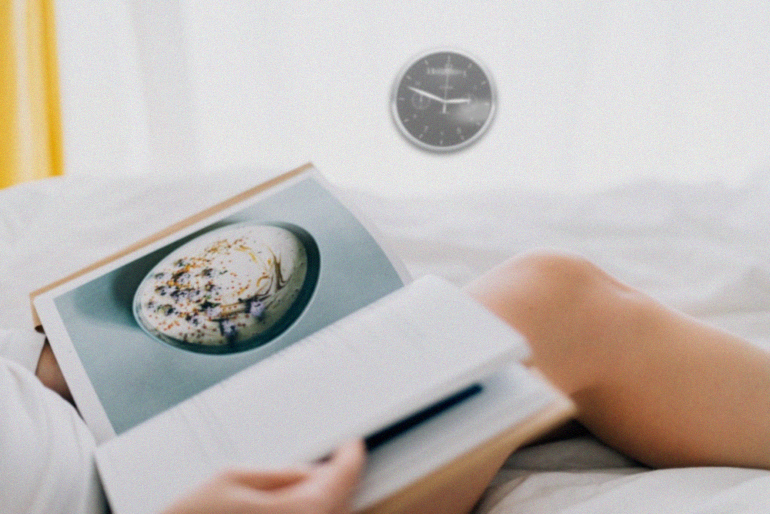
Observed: 2:48
